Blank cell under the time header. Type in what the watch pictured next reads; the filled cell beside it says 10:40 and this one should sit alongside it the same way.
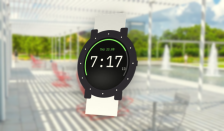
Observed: 7:17
